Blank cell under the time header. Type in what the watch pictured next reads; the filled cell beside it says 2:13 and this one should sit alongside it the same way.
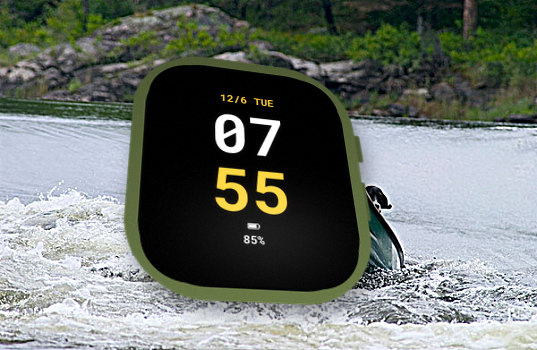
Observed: 7:55
